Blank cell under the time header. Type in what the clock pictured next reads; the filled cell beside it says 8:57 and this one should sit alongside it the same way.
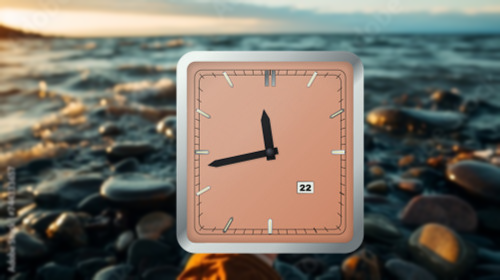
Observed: 11:43
